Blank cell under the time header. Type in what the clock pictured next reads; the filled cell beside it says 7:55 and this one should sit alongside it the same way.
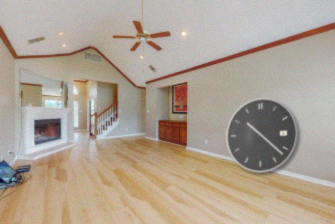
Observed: 10:22
